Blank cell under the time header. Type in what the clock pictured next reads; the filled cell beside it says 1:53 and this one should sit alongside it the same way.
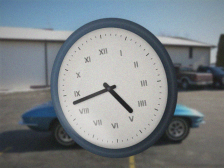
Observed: 4:43
